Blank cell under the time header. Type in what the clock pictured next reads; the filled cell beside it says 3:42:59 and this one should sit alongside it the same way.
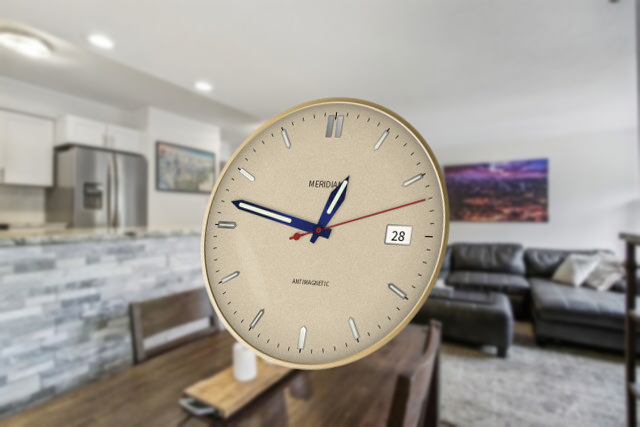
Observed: 12:47:12
